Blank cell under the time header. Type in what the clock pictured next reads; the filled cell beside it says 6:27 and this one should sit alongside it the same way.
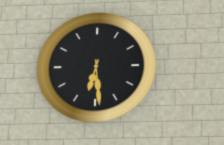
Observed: 6:29
